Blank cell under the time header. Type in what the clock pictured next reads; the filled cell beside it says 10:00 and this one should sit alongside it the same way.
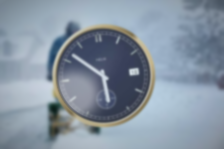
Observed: 5:52
